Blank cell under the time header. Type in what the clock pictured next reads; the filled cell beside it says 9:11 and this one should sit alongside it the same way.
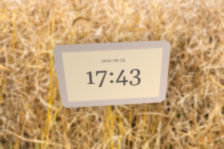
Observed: 17:43
